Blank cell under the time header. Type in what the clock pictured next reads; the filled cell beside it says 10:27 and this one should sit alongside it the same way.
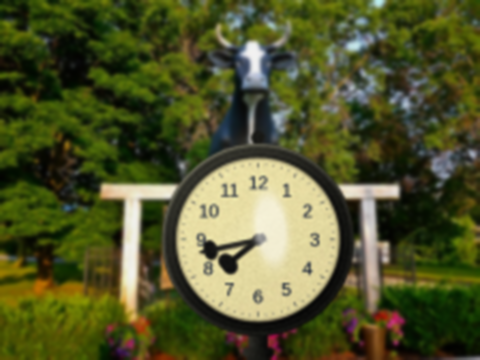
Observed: 7:43
